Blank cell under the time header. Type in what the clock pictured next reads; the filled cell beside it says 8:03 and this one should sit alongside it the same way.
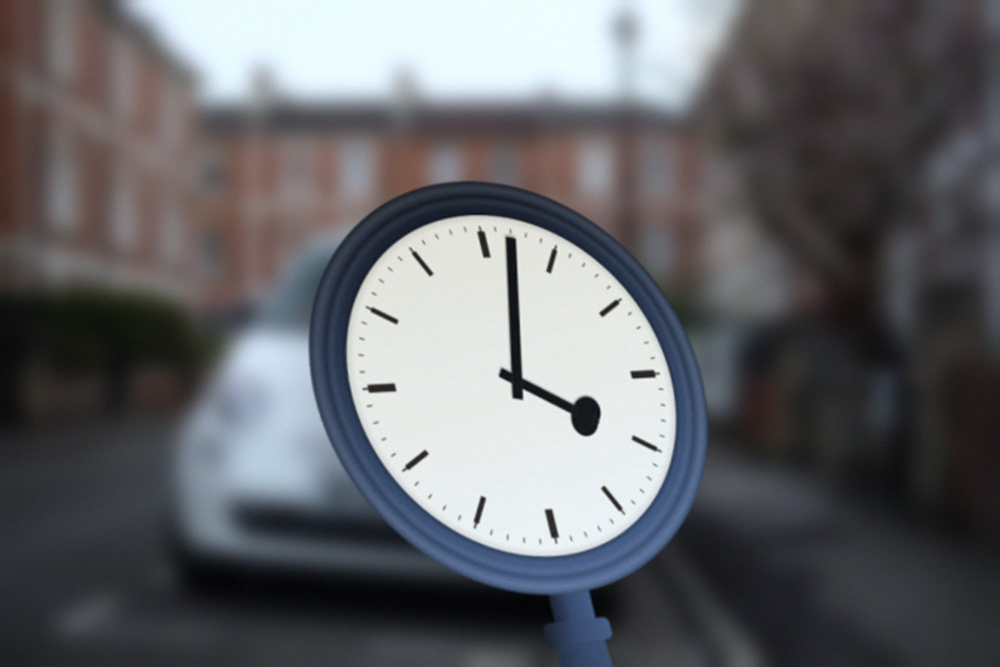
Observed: 4:02
